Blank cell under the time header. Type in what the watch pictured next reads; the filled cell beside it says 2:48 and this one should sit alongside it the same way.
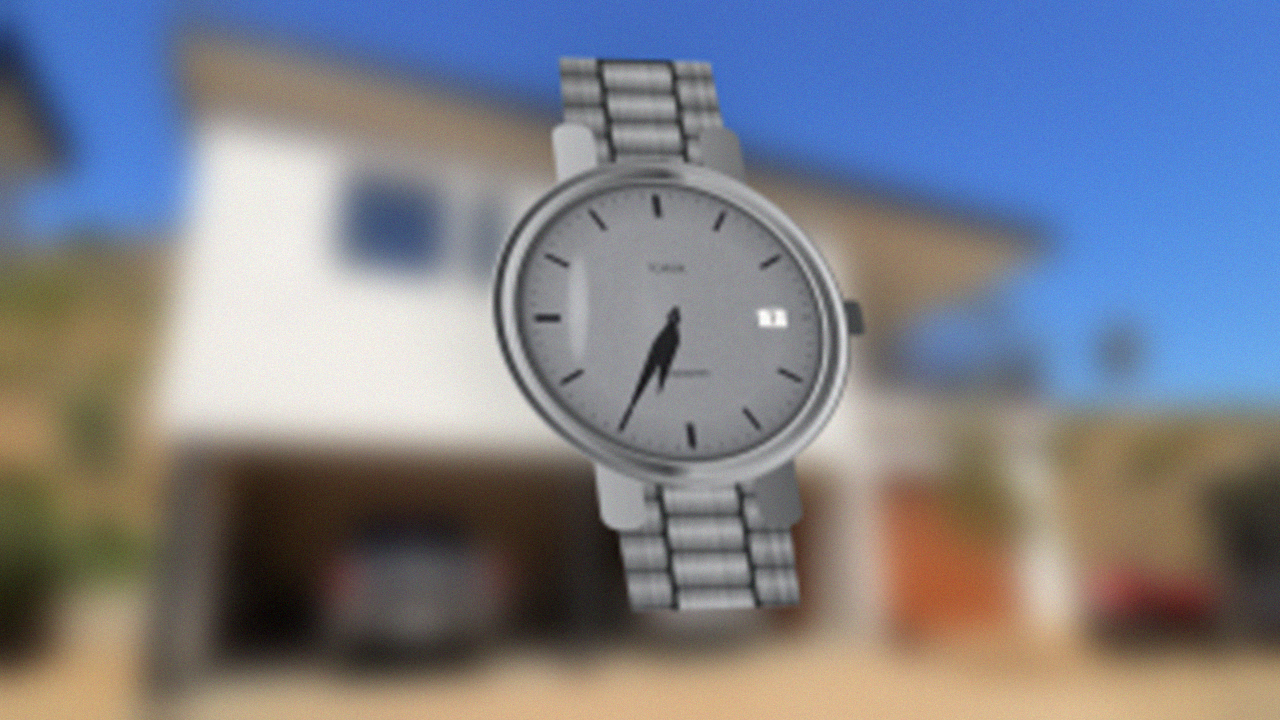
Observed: 6:35
